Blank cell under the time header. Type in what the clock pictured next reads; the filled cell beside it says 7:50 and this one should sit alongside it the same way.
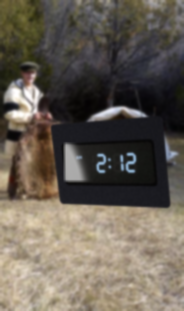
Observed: 2:12
